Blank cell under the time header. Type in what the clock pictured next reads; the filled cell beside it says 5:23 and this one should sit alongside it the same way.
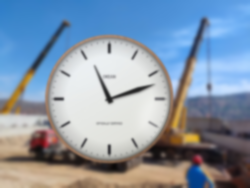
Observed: 11:12
